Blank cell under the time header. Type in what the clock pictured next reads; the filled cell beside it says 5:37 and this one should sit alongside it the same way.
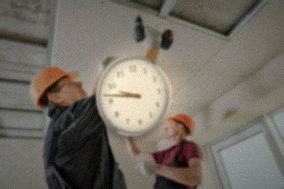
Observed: 9:47
